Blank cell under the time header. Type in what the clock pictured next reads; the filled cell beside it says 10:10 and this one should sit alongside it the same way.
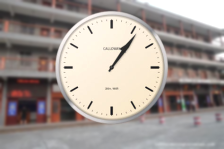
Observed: 1:06
